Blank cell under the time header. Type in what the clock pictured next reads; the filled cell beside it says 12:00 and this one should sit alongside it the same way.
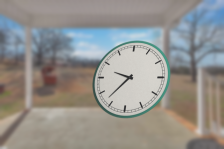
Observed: 9:37
